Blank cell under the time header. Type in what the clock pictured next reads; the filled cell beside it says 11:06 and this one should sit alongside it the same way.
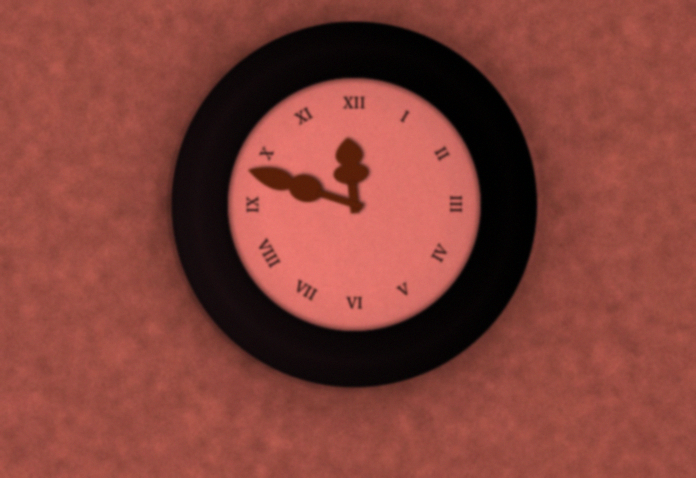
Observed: 11:48
